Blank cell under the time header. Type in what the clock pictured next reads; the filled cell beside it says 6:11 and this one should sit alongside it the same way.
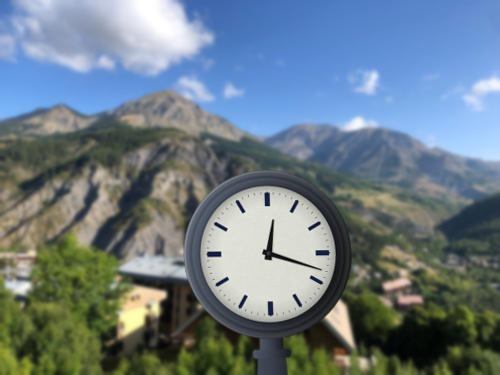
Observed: 12:18
